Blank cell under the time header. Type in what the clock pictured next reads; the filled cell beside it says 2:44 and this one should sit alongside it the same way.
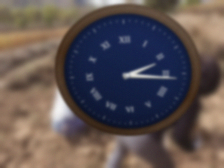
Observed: 2:16
